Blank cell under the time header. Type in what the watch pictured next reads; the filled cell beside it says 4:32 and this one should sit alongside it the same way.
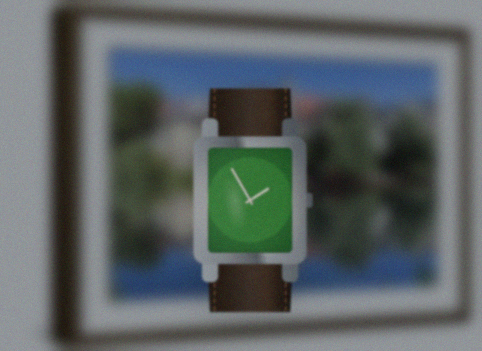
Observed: 1:55
